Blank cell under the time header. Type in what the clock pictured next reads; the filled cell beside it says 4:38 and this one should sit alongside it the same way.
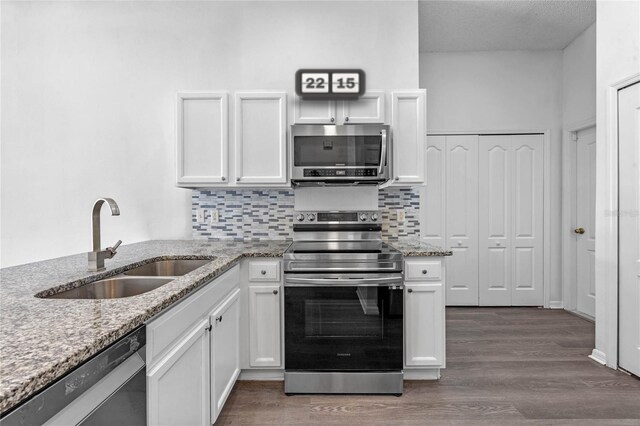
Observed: 22:15
